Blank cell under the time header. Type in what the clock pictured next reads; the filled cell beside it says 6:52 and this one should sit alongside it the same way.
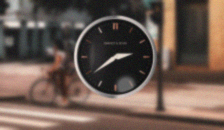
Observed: 2:39
